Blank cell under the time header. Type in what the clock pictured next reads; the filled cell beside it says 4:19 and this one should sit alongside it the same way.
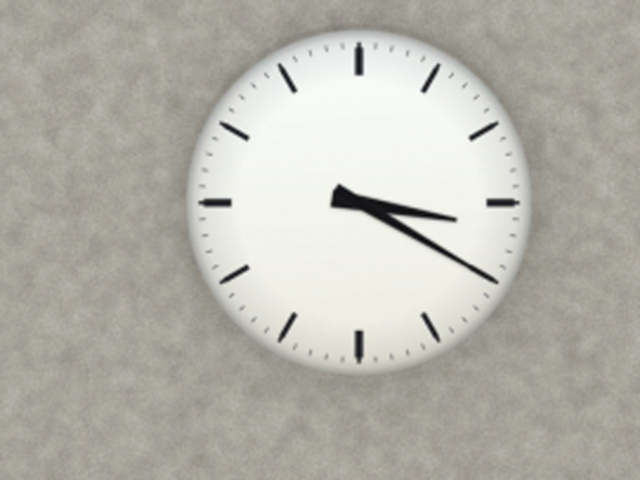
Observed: 3:20
